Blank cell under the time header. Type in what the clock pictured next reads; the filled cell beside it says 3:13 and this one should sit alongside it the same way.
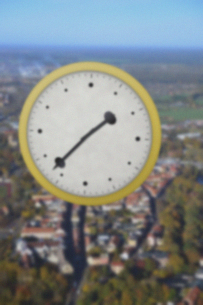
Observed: 1:37
